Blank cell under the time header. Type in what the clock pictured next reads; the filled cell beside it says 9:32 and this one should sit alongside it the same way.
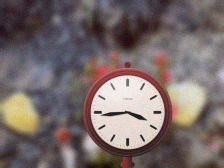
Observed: 3:44
